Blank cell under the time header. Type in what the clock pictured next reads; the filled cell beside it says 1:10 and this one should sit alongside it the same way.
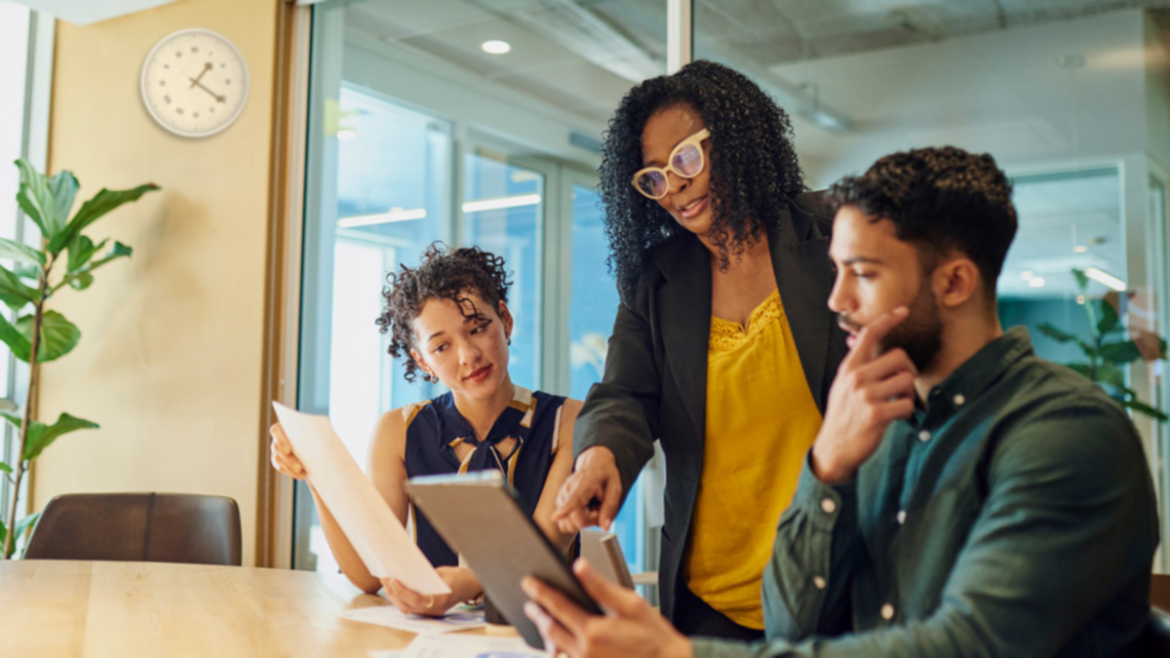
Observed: 1:21
